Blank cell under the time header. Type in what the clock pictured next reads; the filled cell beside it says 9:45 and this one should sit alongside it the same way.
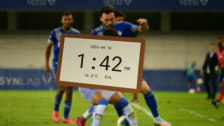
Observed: 1:42
